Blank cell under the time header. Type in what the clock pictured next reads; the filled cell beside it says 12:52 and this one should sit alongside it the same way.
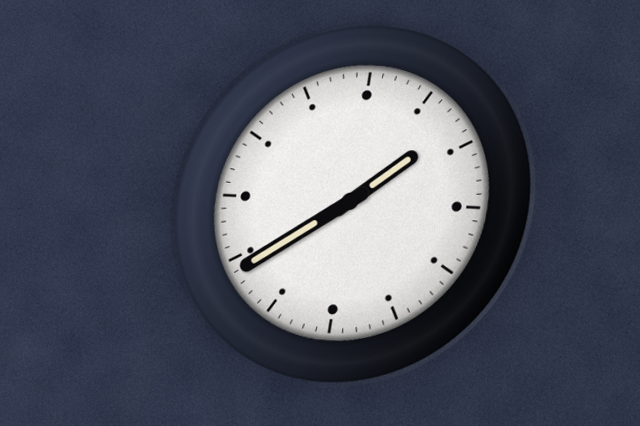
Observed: 1:39
